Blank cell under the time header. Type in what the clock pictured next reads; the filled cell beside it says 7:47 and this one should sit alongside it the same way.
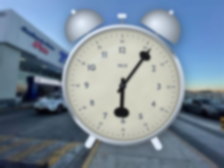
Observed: 6:06
